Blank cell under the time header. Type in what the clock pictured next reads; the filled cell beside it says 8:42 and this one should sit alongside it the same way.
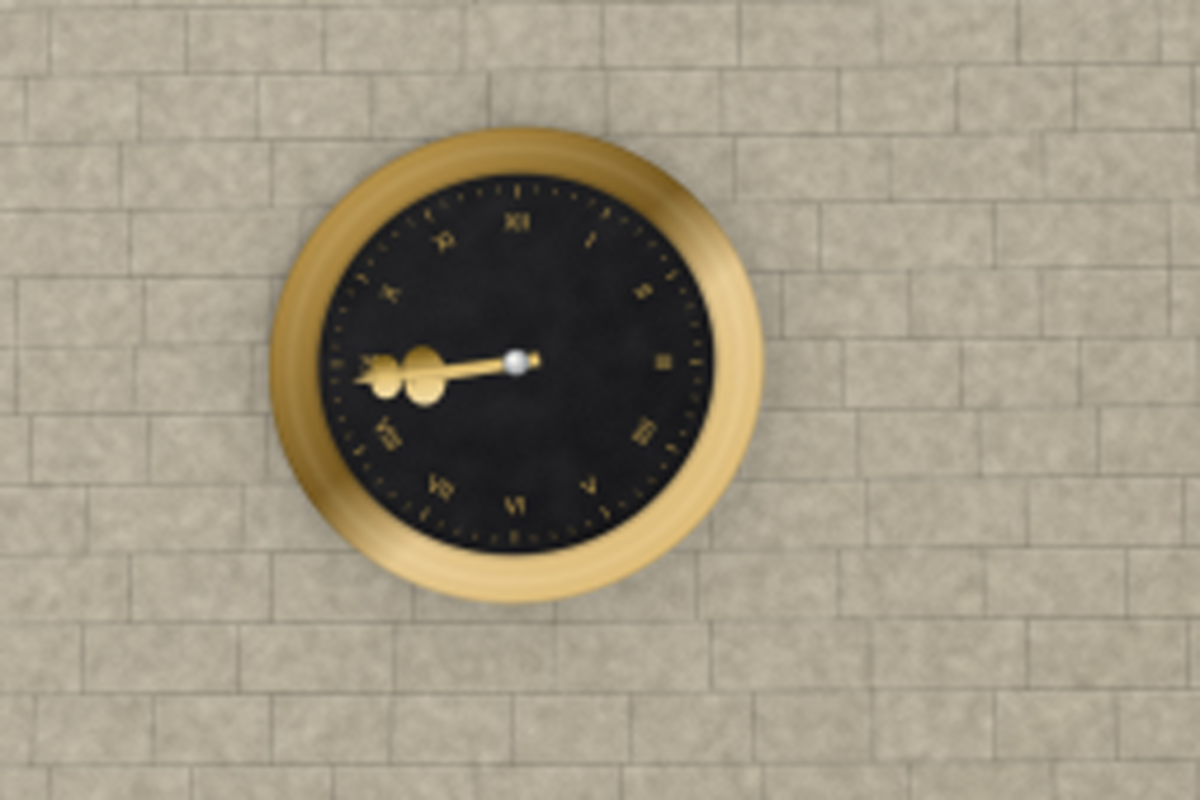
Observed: 8:44
